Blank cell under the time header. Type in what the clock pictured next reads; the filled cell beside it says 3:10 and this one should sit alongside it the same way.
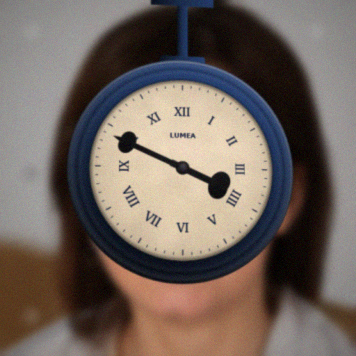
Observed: 3:49
